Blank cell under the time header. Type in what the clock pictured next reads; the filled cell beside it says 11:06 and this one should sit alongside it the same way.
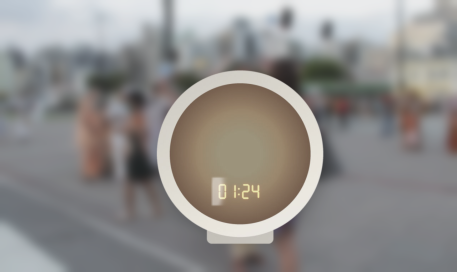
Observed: 1:24
